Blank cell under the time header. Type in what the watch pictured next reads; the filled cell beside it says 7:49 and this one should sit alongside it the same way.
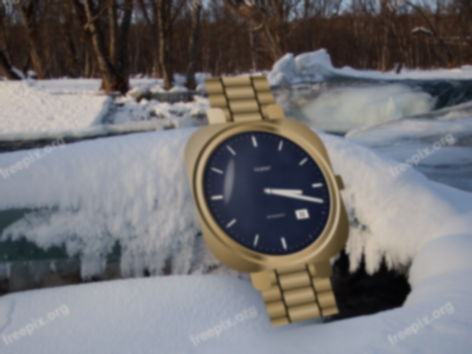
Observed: 3:18
